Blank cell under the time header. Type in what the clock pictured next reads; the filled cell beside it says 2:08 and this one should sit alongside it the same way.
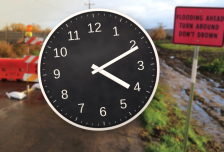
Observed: 4:11
